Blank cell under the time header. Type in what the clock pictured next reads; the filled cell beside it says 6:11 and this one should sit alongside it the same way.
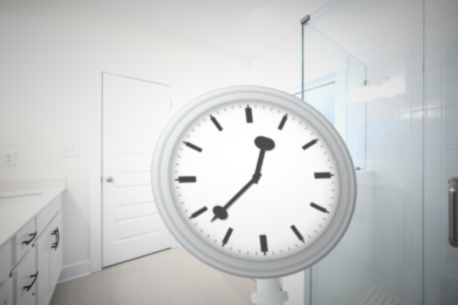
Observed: 12:38
